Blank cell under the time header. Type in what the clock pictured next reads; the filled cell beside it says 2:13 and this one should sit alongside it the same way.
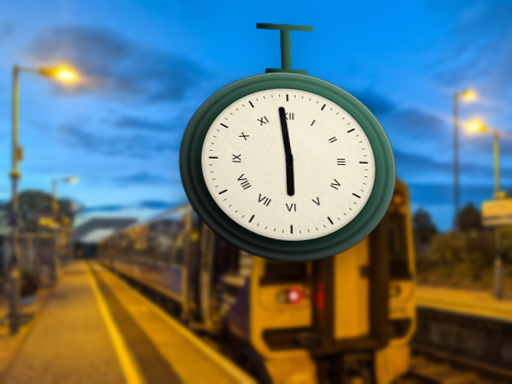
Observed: 5:59
